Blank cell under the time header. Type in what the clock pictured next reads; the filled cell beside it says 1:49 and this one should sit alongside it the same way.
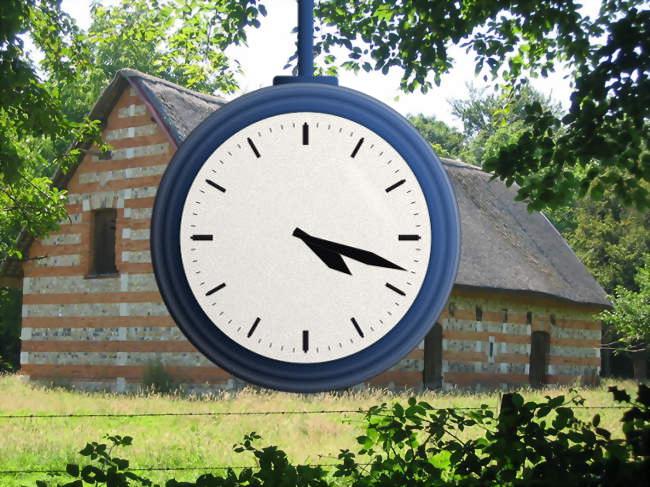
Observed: 4:18
